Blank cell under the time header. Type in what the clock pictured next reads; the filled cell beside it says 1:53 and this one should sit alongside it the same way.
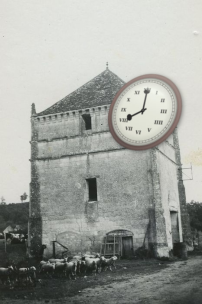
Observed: 8:00
